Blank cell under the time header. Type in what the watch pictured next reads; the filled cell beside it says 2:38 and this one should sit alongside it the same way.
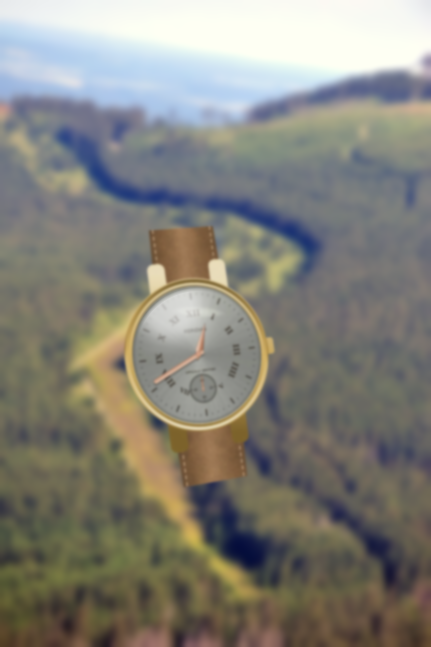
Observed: 12:41
